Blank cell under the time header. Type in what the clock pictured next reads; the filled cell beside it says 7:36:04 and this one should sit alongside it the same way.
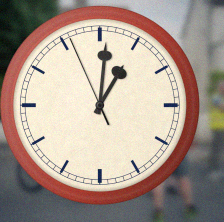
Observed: 1:00:56
